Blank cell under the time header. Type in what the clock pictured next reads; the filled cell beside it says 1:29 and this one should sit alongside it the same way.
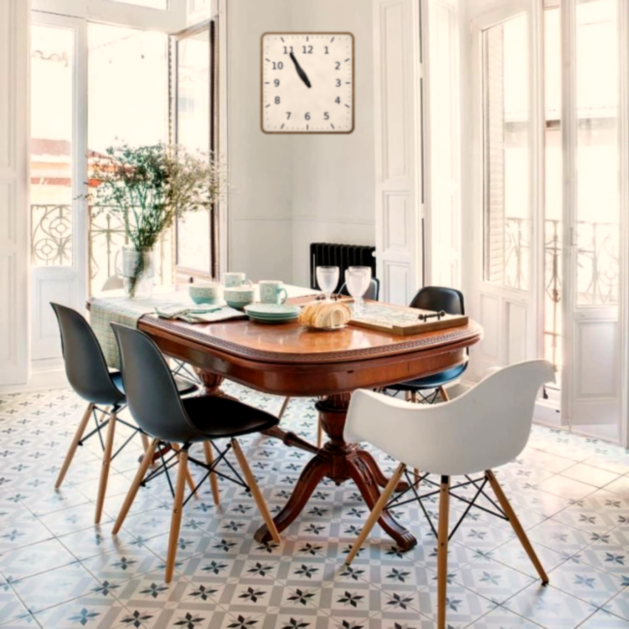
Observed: 10:55
